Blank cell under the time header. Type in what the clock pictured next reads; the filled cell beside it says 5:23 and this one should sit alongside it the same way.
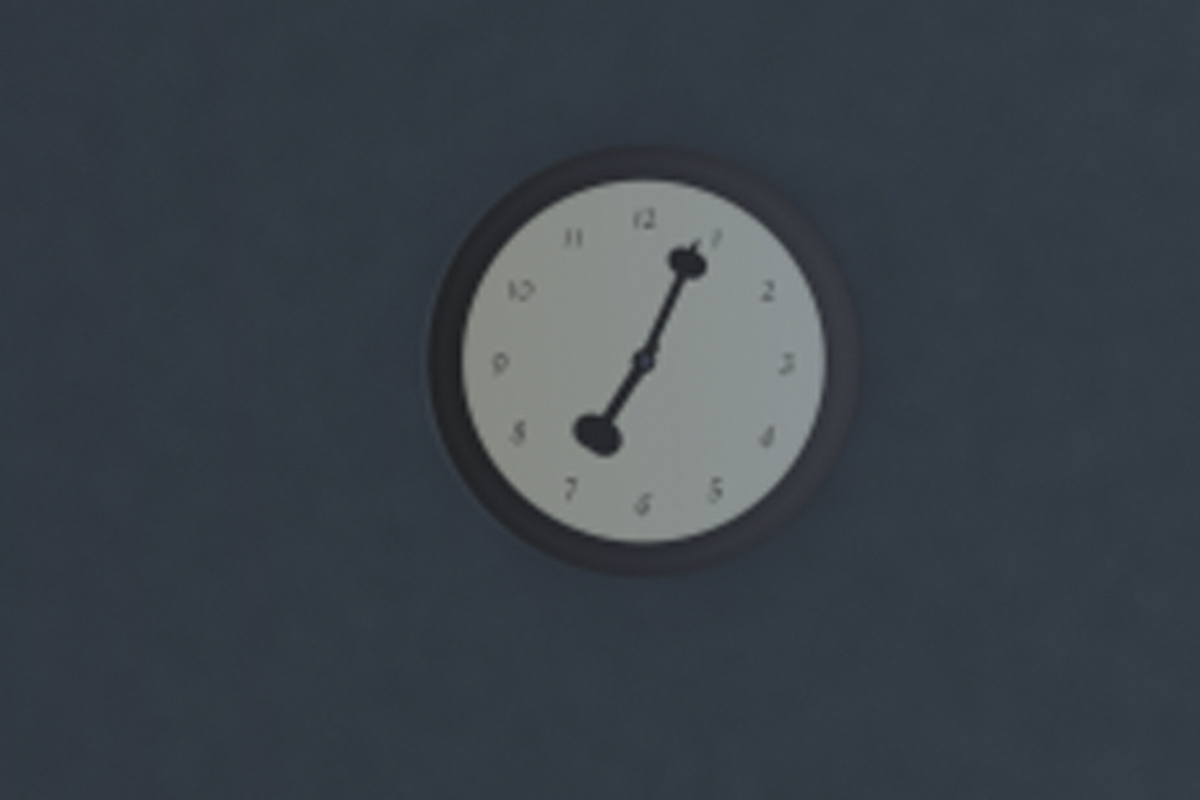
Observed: 7:04
